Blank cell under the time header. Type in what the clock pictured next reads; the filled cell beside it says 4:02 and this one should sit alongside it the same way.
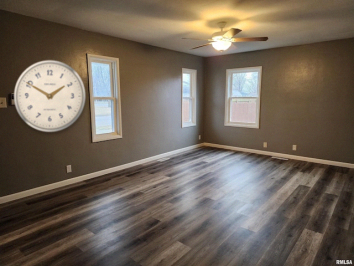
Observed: 1:50
